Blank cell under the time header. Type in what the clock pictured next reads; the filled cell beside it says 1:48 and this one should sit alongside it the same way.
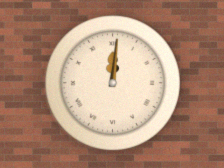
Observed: 12:01
